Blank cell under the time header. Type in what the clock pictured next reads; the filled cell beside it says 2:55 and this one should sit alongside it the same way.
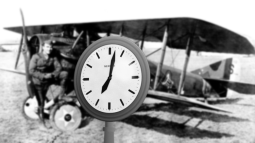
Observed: 7:02
